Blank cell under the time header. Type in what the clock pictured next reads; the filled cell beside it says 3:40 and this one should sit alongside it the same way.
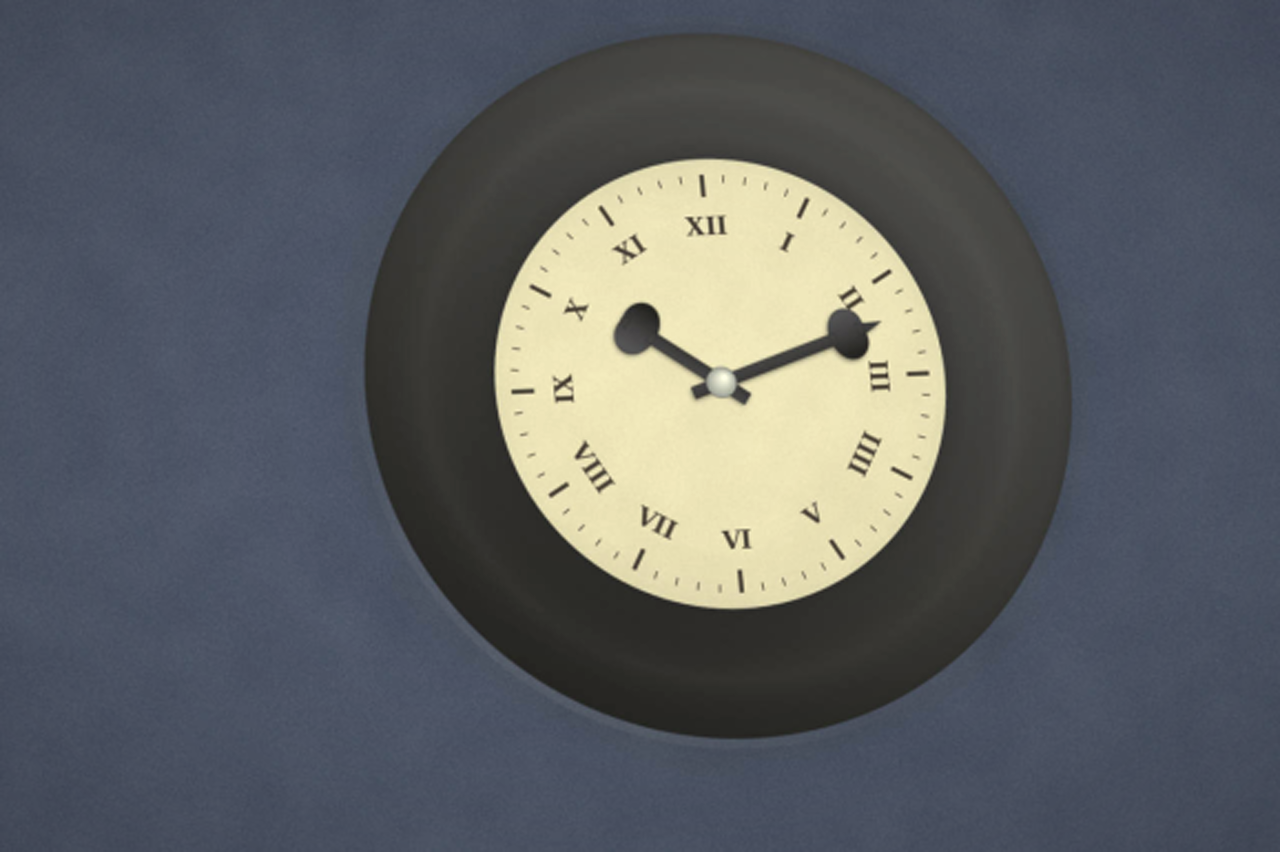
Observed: 10:12
